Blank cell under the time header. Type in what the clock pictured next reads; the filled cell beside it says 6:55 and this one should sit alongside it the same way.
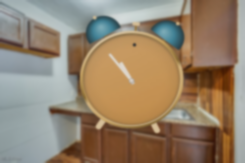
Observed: 10:53
